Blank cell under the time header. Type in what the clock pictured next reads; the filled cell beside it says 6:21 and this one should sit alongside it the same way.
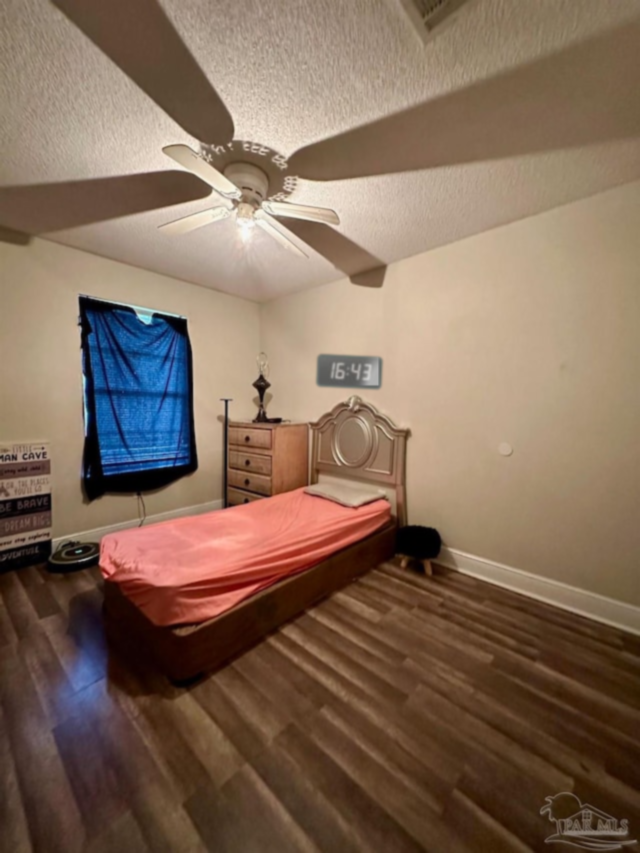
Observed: 16:43
